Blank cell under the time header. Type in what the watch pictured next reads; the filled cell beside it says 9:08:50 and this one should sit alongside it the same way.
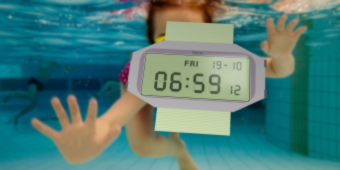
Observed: 6:59:12
